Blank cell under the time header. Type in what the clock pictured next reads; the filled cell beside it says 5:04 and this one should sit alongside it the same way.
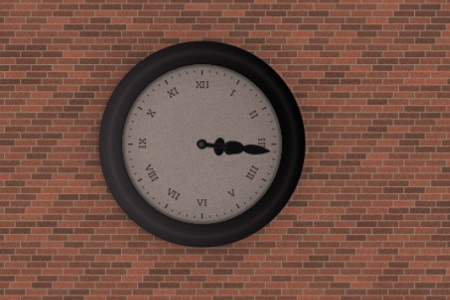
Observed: 3:16
